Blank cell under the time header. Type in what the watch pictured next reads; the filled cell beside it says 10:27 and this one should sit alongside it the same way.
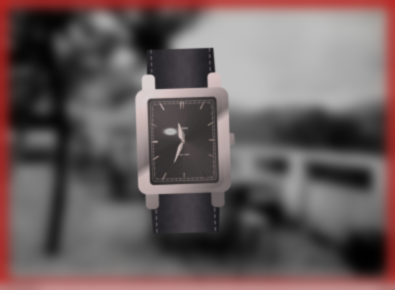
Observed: 11:34
